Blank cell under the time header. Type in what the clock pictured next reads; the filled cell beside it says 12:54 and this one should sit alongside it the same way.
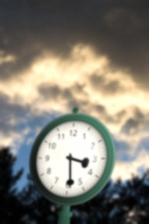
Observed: 3:29
